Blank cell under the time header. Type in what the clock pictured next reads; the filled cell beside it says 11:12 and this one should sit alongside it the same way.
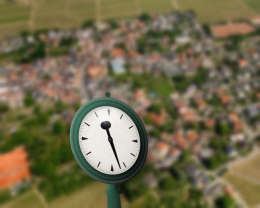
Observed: 11:27
